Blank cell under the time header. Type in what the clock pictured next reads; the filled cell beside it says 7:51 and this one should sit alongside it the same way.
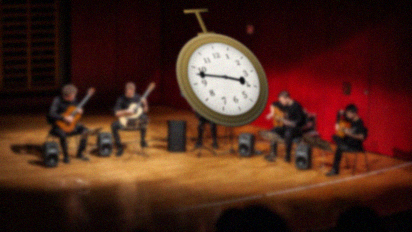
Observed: 3:48
